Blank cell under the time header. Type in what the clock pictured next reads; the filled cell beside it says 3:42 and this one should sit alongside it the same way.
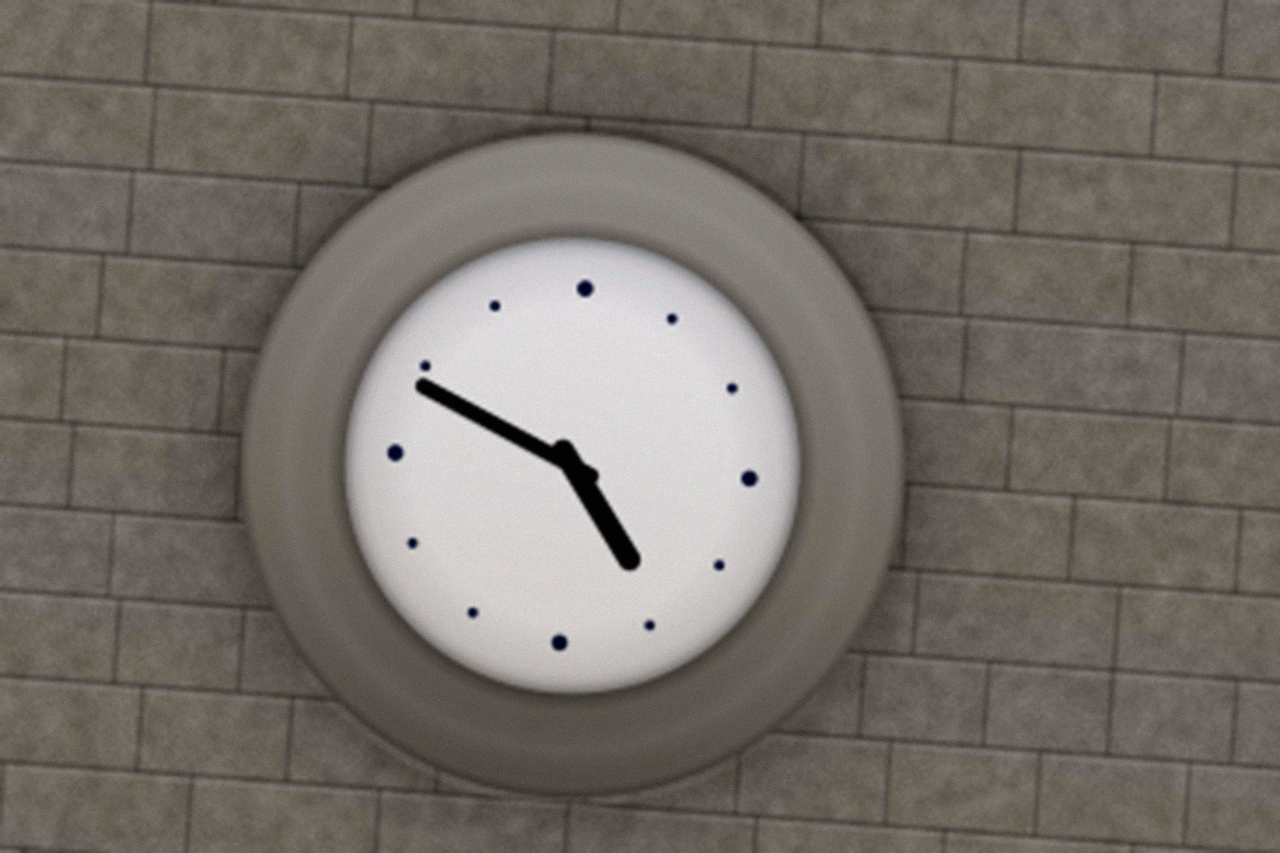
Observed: 4:49
